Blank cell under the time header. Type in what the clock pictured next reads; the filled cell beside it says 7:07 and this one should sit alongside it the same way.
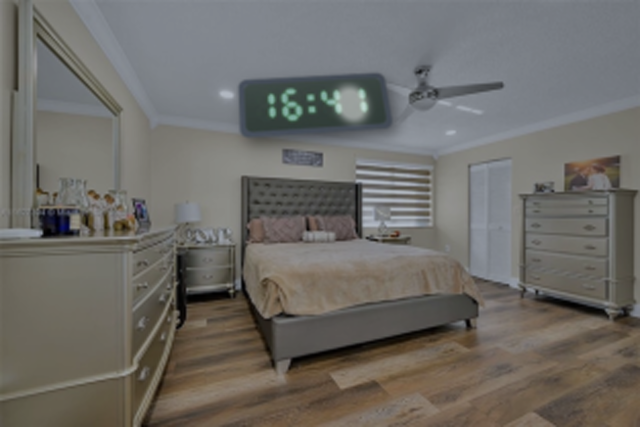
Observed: 16:41
